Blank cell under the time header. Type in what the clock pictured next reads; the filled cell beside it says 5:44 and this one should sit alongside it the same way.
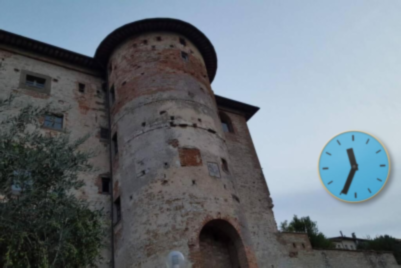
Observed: 11:34
